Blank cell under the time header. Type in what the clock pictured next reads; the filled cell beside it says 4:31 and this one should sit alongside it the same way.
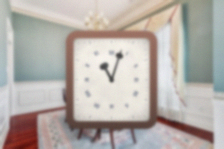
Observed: 11:03
